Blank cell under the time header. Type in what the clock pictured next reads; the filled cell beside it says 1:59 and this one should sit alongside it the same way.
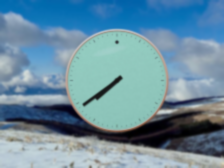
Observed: 7:39
